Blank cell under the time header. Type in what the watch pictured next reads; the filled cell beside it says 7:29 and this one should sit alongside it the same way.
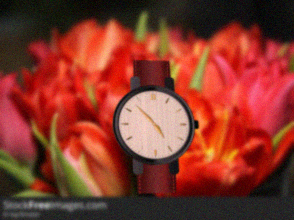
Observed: 4:53
